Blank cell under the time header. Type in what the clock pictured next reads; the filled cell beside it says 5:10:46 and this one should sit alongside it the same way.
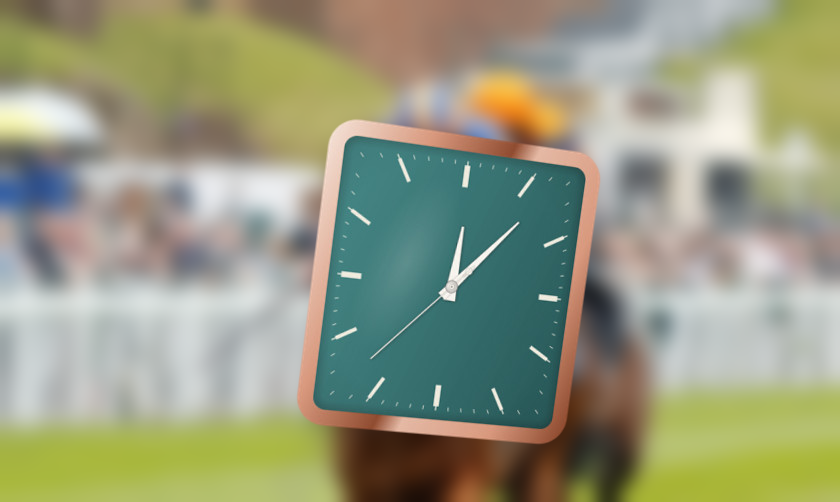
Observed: 12:06:37
